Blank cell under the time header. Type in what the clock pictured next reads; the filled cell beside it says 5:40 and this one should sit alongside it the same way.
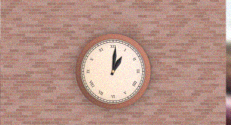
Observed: 1:01
